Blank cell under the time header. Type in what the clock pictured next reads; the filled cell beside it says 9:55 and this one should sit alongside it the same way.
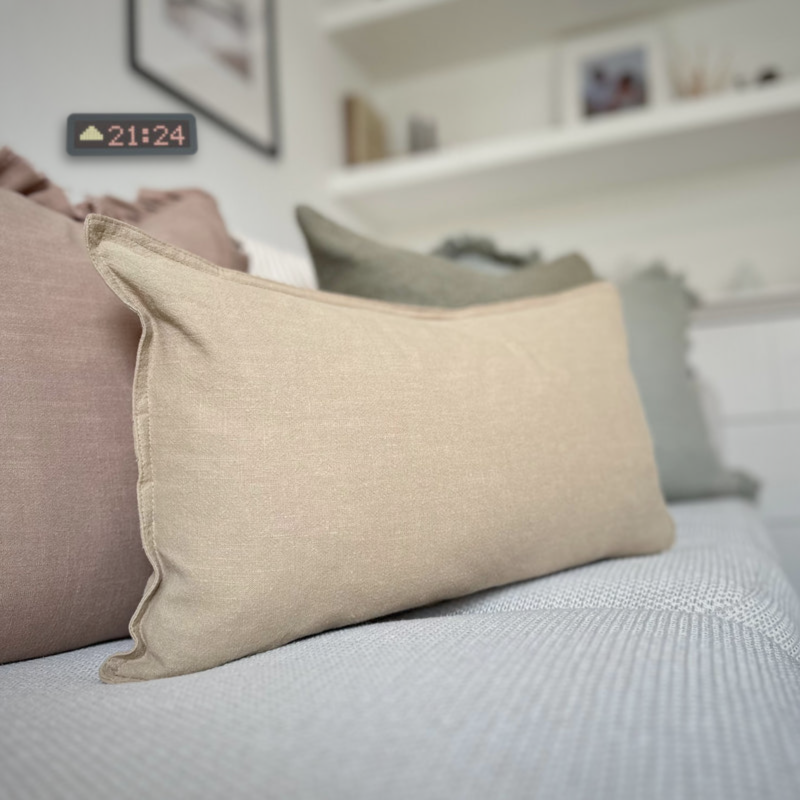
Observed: 21:24
